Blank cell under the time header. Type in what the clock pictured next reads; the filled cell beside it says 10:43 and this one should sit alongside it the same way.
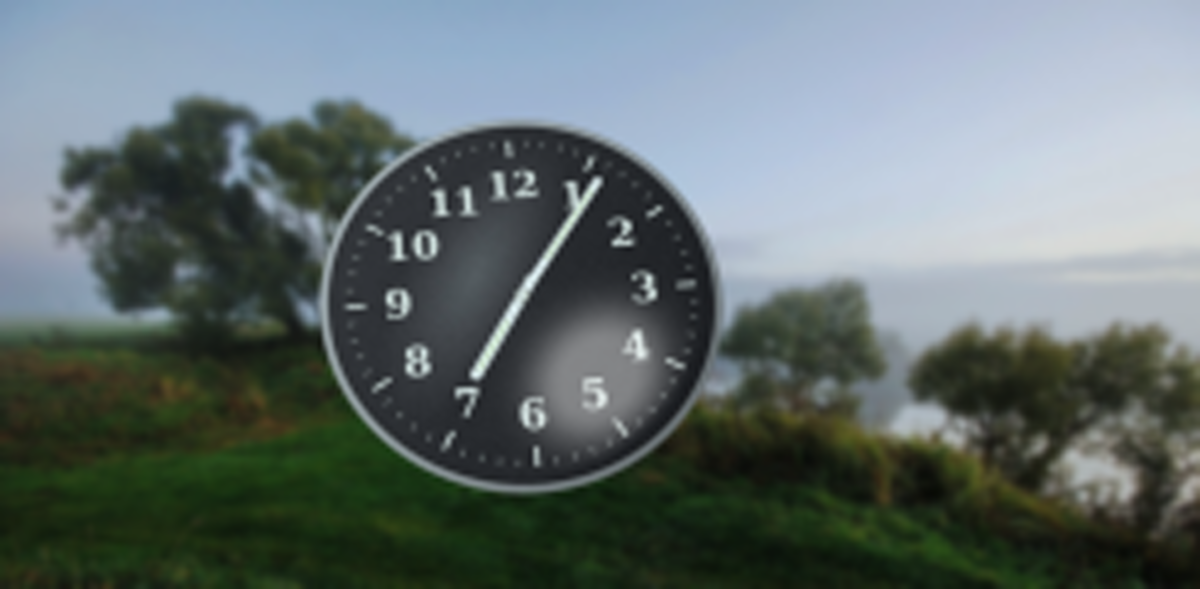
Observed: 7:06
